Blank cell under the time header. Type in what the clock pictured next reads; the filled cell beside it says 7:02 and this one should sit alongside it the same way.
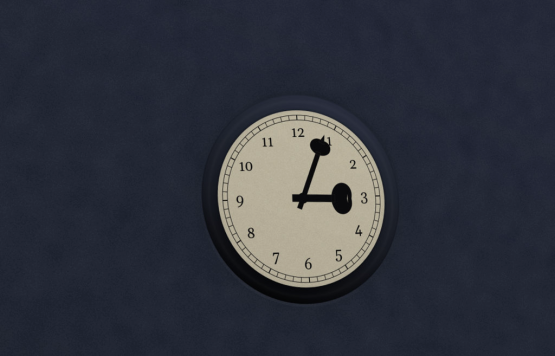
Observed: 3:04
